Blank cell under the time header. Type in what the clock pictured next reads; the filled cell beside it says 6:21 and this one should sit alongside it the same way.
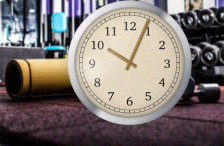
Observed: 10:04
